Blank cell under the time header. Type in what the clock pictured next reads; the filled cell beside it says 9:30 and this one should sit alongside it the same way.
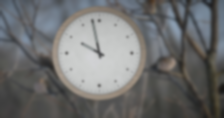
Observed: 9:58
